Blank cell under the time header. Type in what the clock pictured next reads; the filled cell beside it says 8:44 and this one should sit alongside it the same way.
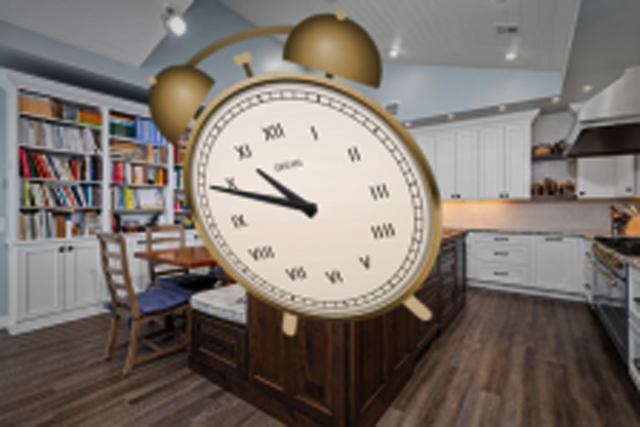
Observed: 10:49
